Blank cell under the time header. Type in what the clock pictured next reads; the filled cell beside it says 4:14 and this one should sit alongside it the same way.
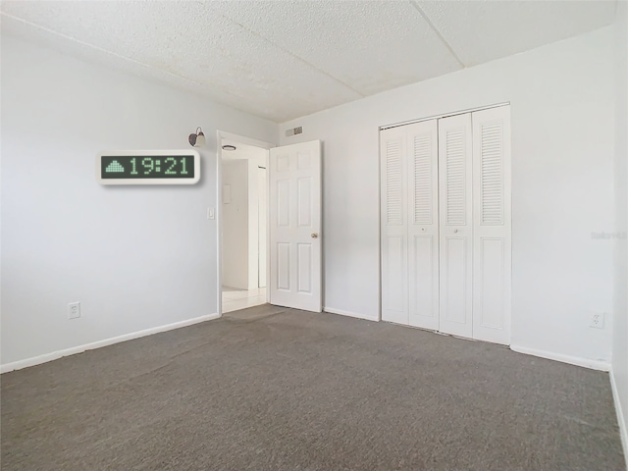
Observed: 19:21
